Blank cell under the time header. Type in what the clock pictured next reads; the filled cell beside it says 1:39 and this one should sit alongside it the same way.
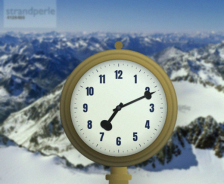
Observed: 7:11
